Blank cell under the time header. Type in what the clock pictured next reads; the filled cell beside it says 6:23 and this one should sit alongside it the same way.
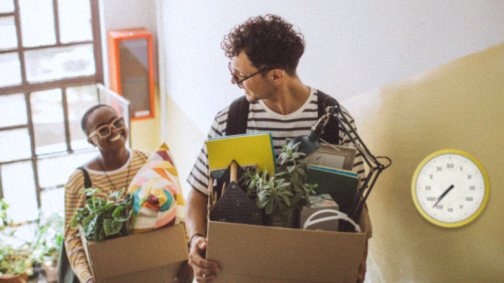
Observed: 7:37
